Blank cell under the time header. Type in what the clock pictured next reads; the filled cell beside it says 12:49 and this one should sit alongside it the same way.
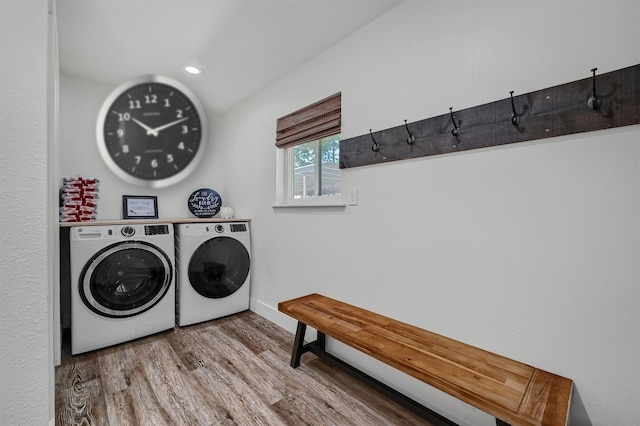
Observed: 10:12
